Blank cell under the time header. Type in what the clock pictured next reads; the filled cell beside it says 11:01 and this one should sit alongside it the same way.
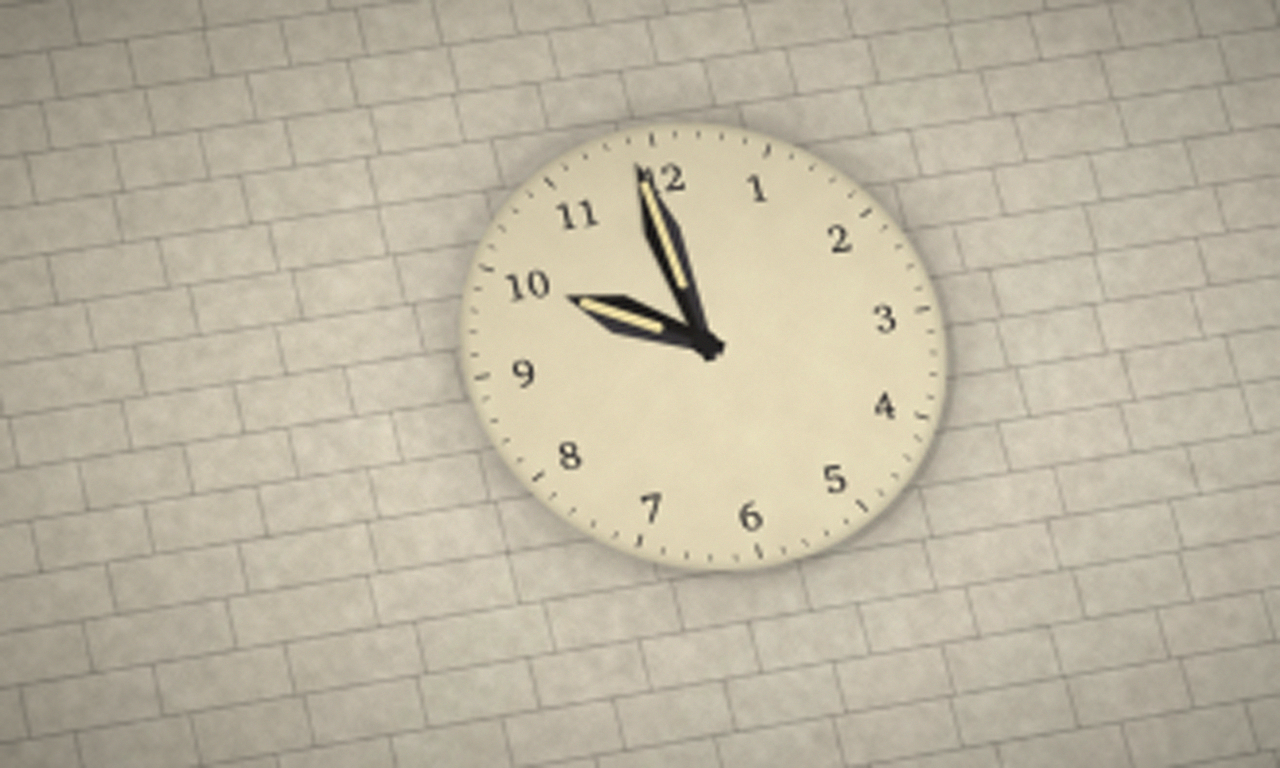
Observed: 9:59
